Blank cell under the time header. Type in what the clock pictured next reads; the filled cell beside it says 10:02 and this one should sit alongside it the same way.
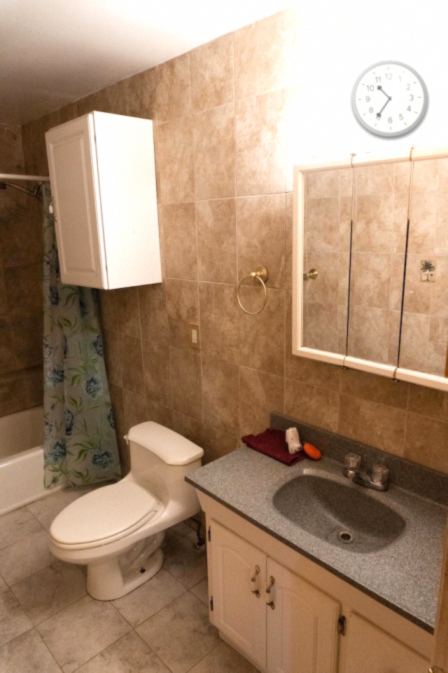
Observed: 10:36
